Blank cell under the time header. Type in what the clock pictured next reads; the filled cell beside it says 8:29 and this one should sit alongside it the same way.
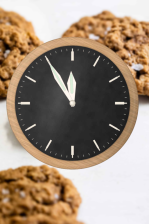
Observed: 11:55
